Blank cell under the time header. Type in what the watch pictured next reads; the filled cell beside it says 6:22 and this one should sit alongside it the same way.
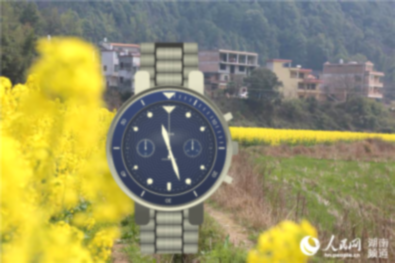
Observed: 11:27
